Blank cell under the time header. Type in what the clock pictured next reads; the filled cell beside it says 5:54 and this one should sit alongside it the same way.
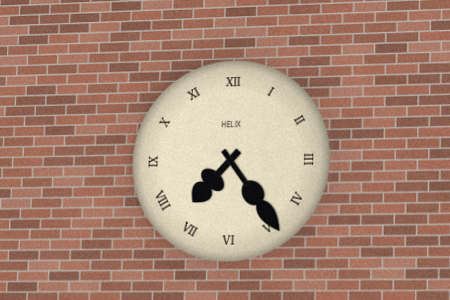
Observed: 7:24
